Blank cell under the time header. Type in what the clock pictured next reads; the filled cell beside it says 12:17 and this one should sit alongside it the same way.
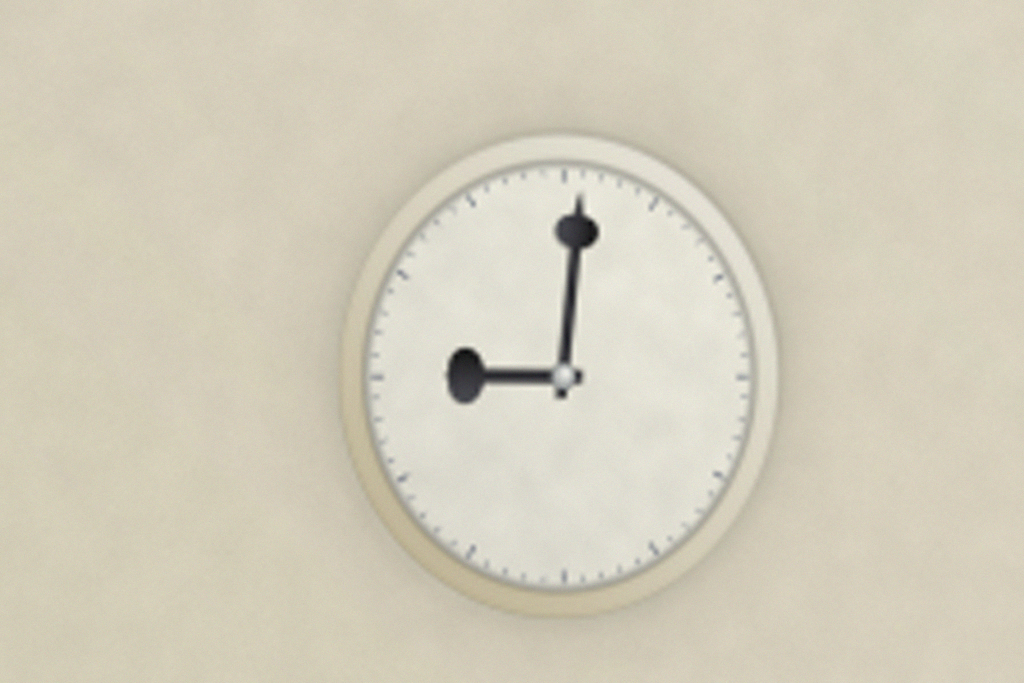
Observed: 9:01
